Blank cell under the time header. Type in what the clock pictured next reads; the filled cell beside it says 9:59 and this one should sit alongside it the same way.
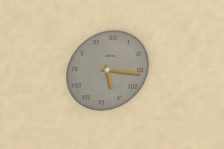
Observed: 5:16
